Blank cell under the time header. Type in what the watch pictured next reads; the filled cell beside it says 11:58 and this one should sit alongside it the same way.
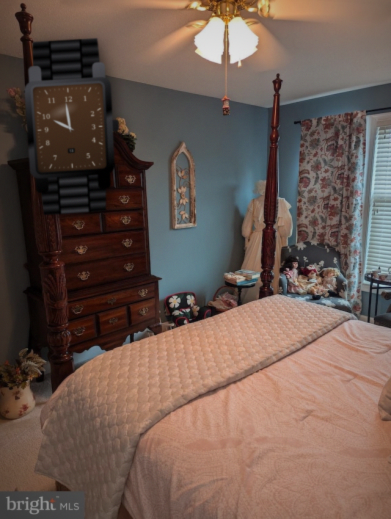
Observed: 9:59
